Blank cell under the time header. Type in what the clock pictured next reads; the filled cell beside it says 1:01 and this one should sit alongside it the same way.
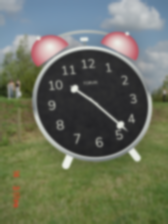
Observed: 10:23
